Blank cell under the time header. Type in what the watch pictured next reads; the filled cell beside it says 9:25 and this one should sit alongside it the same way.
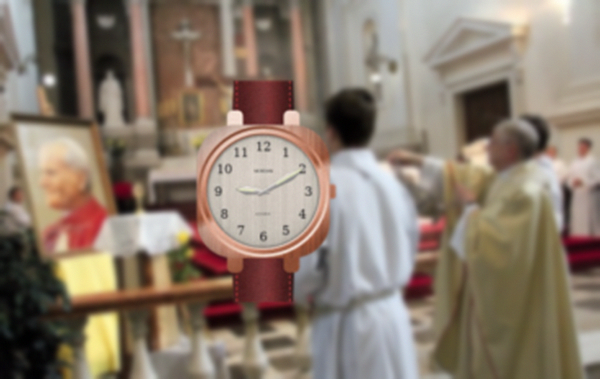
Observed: 9:10
